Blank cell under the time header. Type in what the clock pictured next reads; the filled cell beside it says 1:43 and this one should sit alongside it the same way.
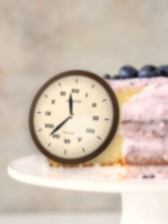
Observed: 11:37
